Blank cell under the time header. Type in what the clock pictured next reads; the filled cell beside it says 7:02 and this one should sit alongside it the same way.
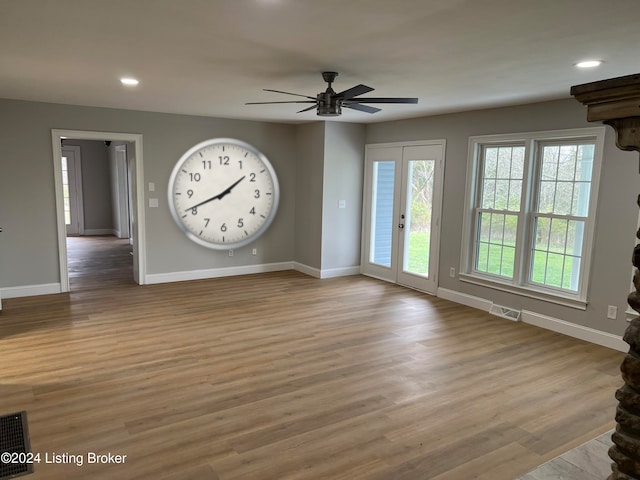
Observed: 1:41
